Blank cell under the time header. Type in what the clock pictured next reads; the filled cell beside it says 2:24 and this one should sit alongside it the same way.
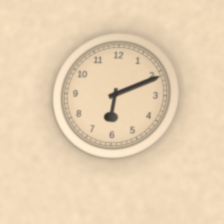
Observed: 6:11
